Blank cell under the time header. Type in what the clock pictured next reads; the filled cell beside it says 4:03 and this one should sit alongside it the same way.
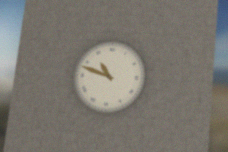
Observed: 10:48
